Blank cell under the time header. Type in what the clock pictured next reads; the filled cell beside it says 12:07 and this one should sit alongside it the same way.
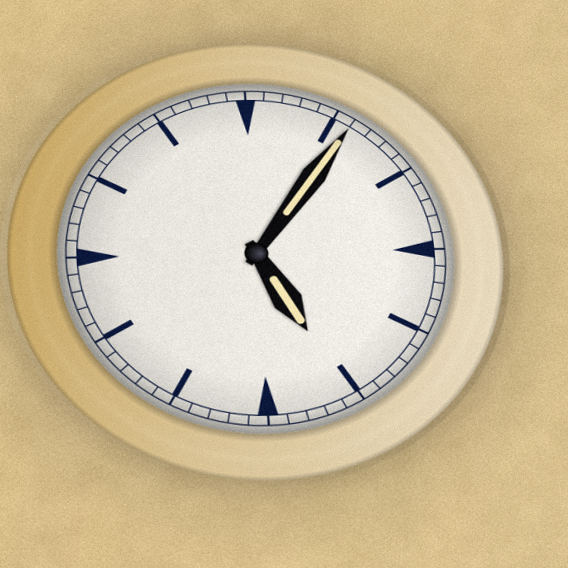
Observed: 5:06
